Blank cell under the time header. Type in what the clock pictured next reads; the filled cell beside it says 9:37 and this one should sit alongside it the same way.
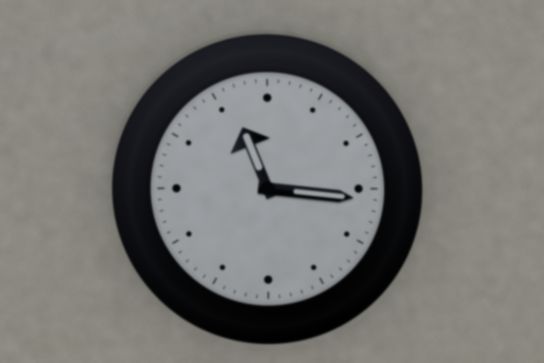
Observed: 11:16
